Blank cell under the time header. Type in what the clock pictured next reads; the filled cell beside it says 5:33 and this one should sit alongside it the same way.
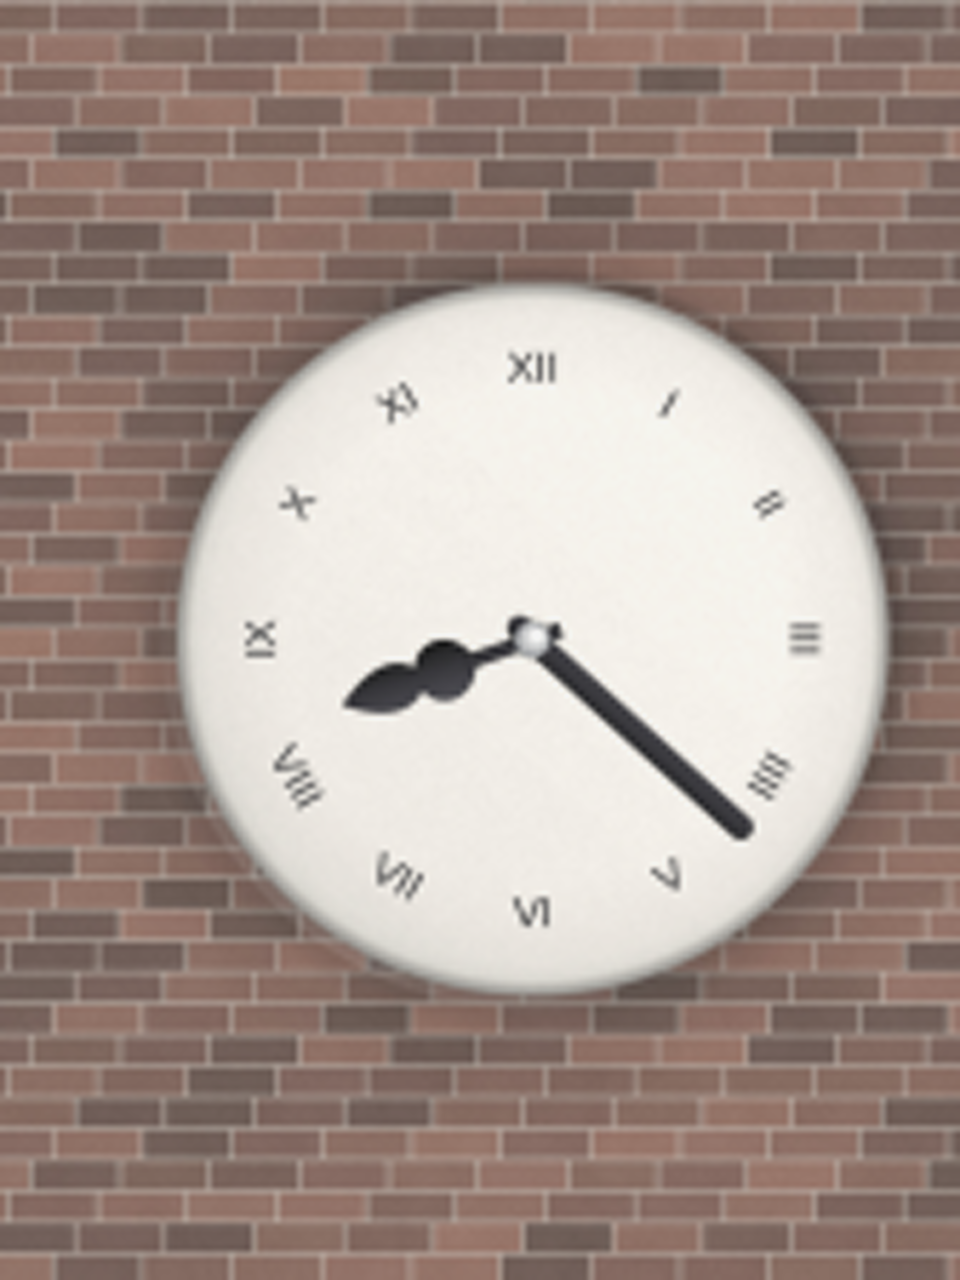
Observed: 8:22
